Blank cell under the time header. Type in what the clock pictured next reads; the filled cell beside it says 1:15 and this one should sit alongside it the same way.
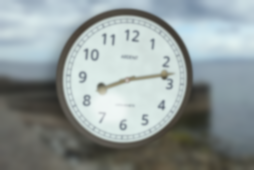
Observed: 8:13
